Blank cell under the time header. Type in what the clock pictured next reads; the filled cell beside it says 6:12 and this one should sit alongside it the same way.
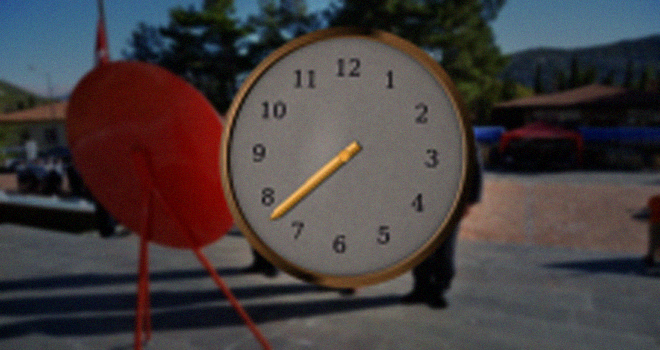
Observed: 7:38
